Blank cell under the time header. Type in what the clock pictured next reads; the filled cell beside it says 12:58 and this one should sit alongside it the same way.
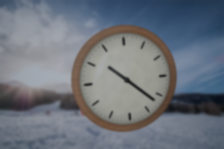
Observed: 10:22
